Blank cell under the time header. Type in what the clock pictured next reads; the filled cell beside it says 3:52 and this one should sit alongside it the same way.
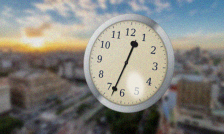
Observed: 12:33
